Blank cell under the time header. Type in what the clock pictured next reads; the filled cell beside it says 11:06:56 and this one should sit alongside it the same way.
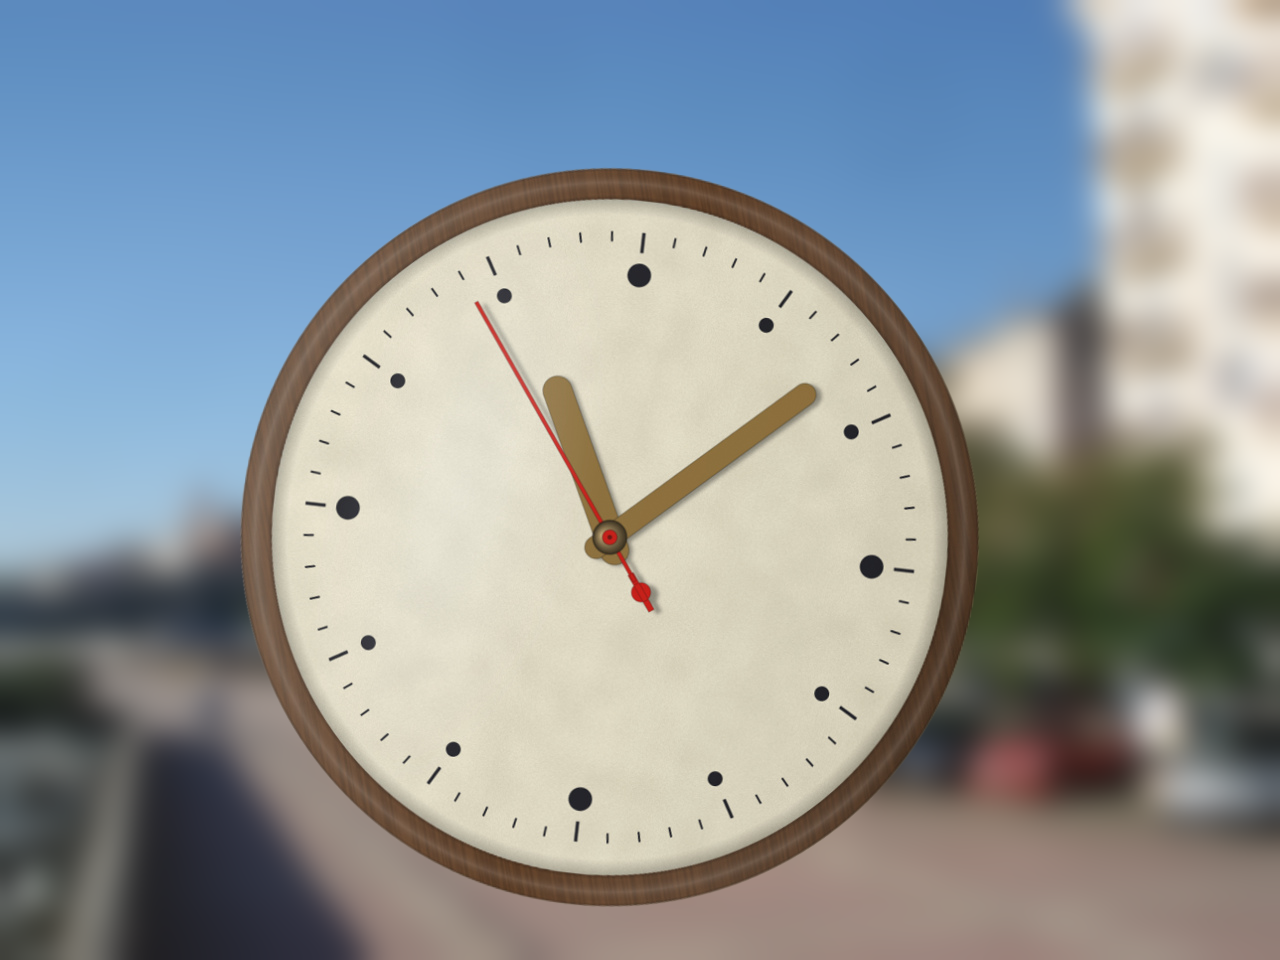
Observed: 11:07:54
